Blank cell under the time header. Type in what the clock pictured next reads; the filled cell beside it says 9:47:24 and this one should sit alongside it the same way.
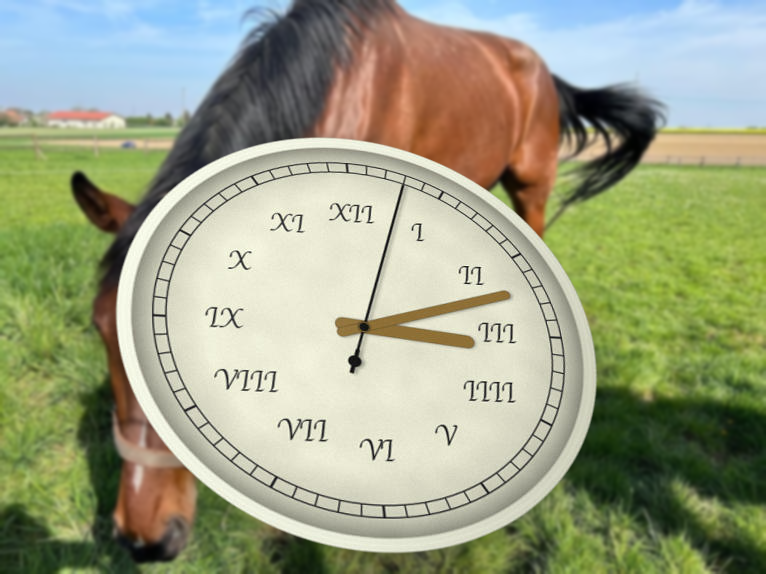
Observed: 3:12:03
